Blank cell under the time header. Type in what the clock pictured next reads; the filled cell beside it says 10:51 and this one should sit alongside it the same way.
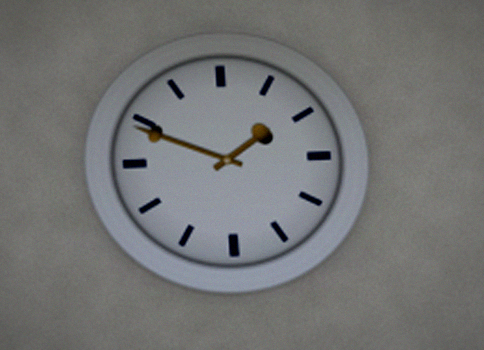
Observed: 1:49
